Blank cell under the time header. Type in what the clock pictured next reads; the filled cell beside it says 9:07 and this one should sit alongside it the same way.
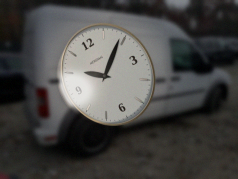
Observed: 10:09
